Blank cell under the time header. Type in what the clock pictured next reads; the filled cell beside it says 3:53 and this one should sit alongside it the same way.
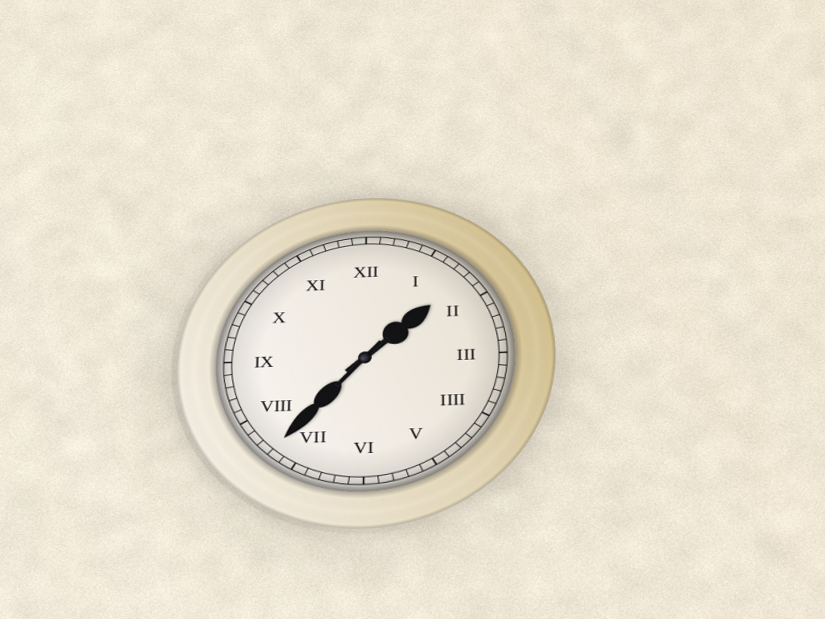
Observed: 1:37
